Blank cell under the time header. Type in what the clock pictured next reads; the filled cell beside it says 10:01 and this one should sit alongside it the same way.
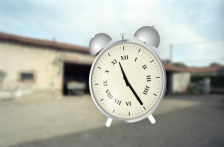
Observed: 11:25
